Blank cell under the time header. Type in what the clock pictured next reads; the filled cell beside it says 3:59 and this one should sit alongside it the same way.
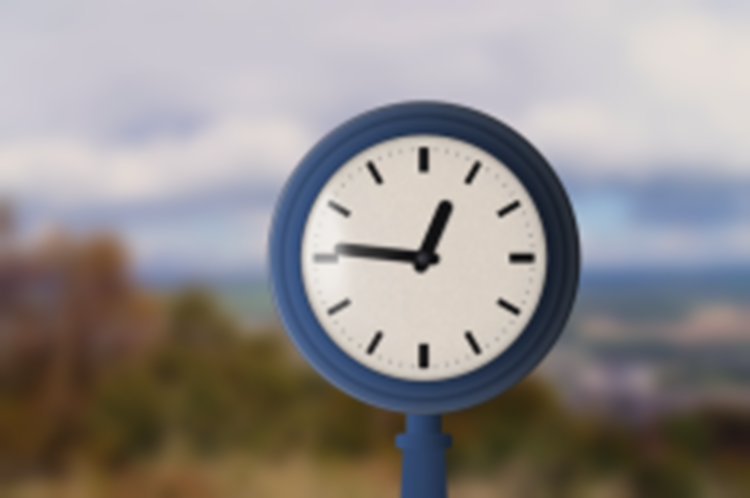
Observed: 12:46
